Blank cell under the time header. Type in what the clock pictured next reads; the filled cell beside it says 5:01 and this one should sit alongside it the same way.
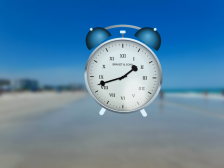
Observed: 1:42
